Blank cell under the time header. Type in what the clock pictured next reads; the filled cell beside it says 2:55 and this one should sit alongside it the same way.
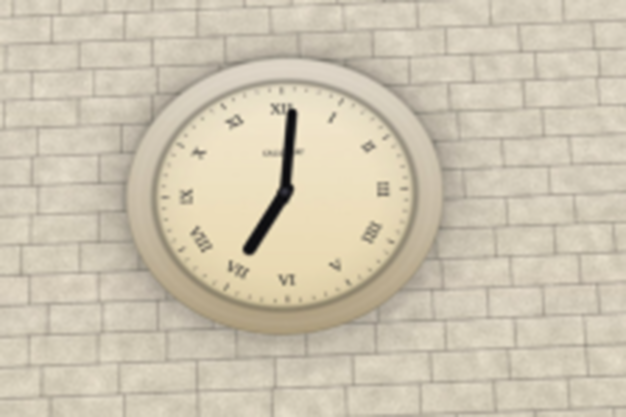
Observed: 7:01
